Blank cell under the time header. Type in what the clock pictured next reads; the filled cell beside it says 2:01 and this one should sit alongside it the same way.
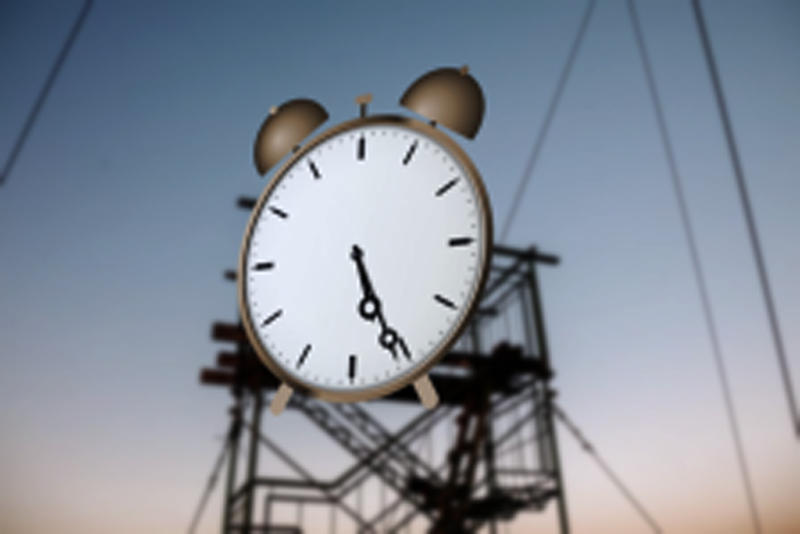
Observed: 5:26
